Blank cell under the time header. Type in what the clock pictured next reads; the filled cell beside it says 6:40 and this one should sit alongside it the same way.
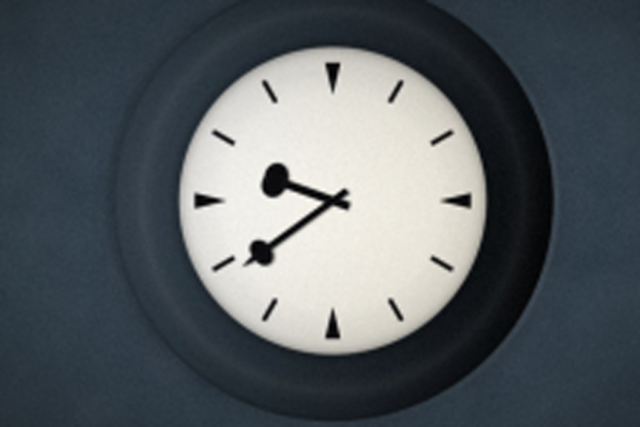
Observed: 9:39
